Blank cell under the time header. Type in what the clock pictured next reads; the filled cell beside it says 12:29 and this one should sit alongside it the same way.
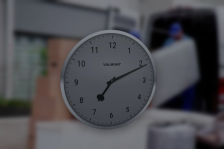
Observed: 7:11
